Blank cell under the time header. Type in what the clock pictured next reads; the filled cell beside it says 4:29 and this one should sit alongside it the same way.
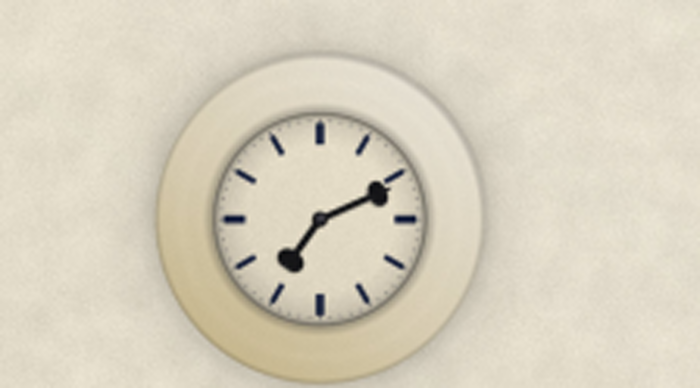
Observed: 7:11
